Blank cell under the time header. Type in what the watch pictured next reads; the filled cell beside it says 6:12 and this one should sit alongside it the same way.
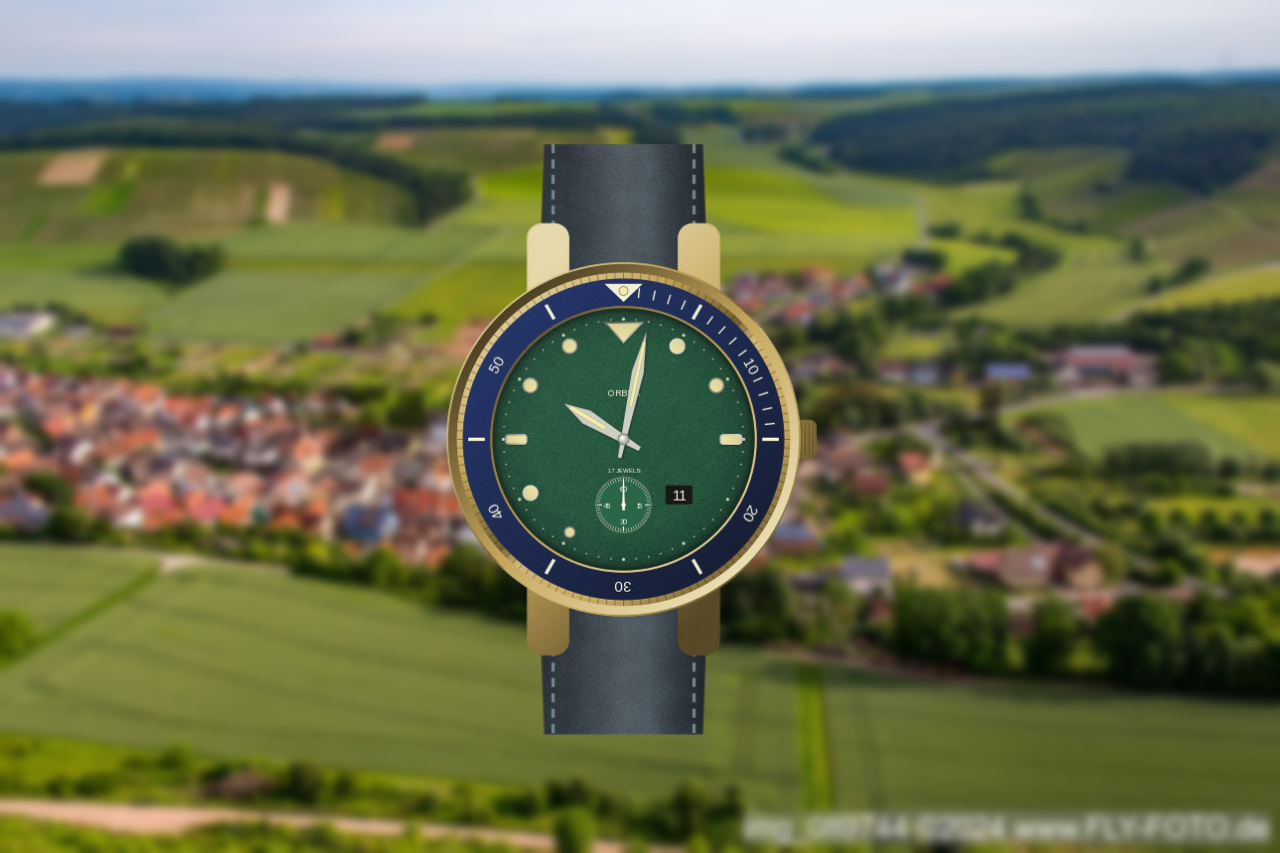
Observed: 10:02
